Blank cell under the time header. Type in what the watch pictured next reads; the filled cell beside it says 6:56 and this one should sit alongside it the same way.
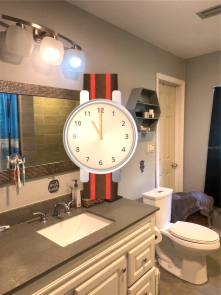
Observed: 11:00
